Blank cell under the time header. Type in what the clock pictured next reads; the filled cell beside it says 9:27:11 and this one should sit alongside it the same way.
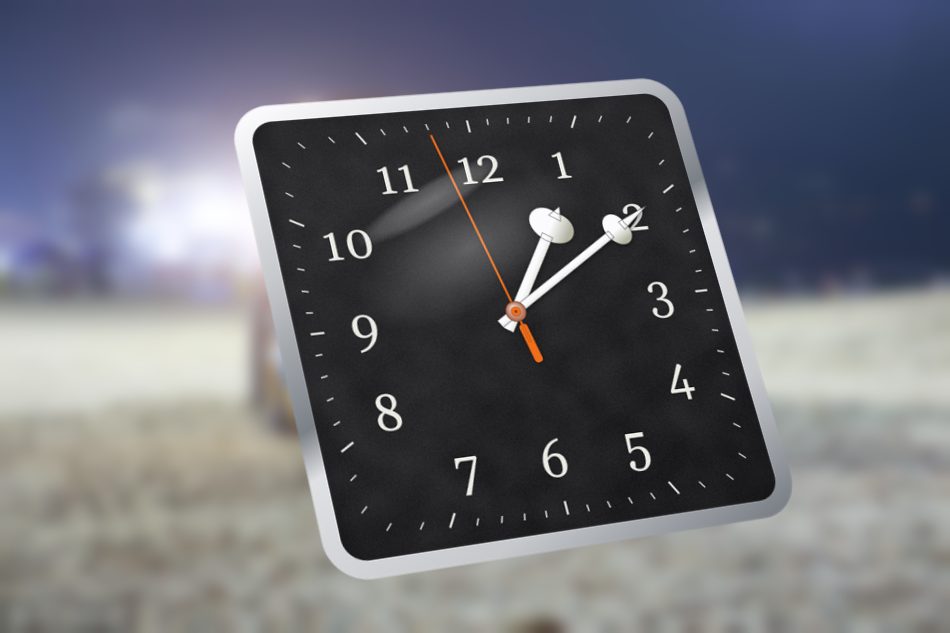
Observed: 1:09:58
